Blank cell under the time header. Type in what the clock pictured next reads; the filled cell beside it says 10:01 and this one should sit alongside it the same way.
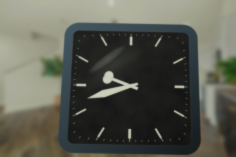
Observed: 9:42
